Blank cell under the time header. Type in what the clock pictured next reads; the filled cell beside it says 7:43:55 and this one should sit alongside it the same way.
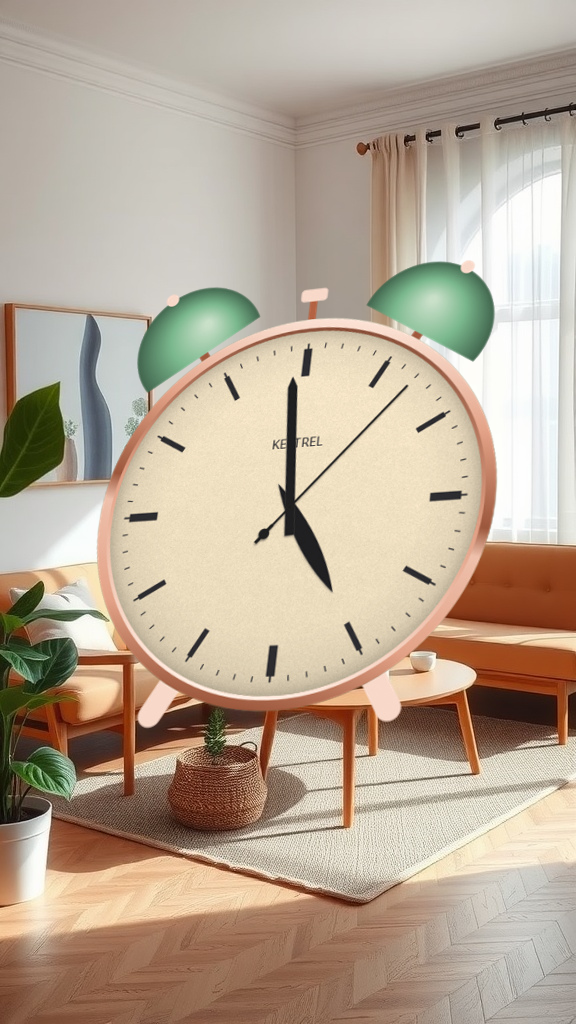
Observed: 4:59:07
